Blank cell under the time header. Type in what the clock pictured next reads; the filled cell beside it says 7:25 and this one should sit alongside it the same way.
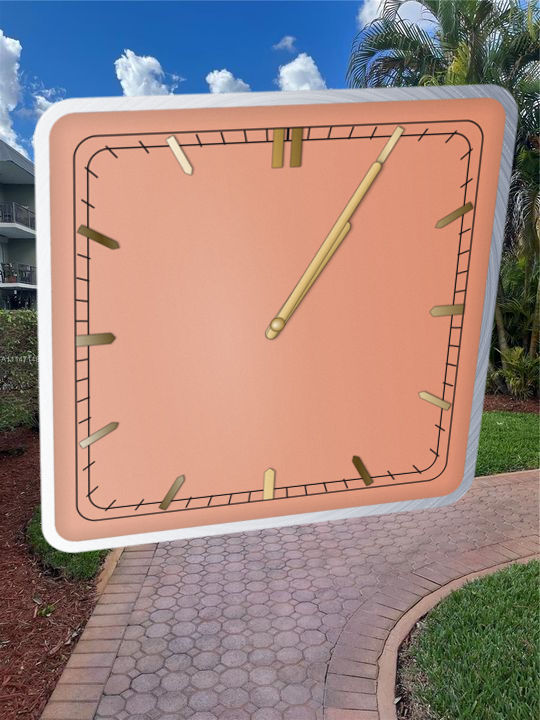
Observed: 1:05
